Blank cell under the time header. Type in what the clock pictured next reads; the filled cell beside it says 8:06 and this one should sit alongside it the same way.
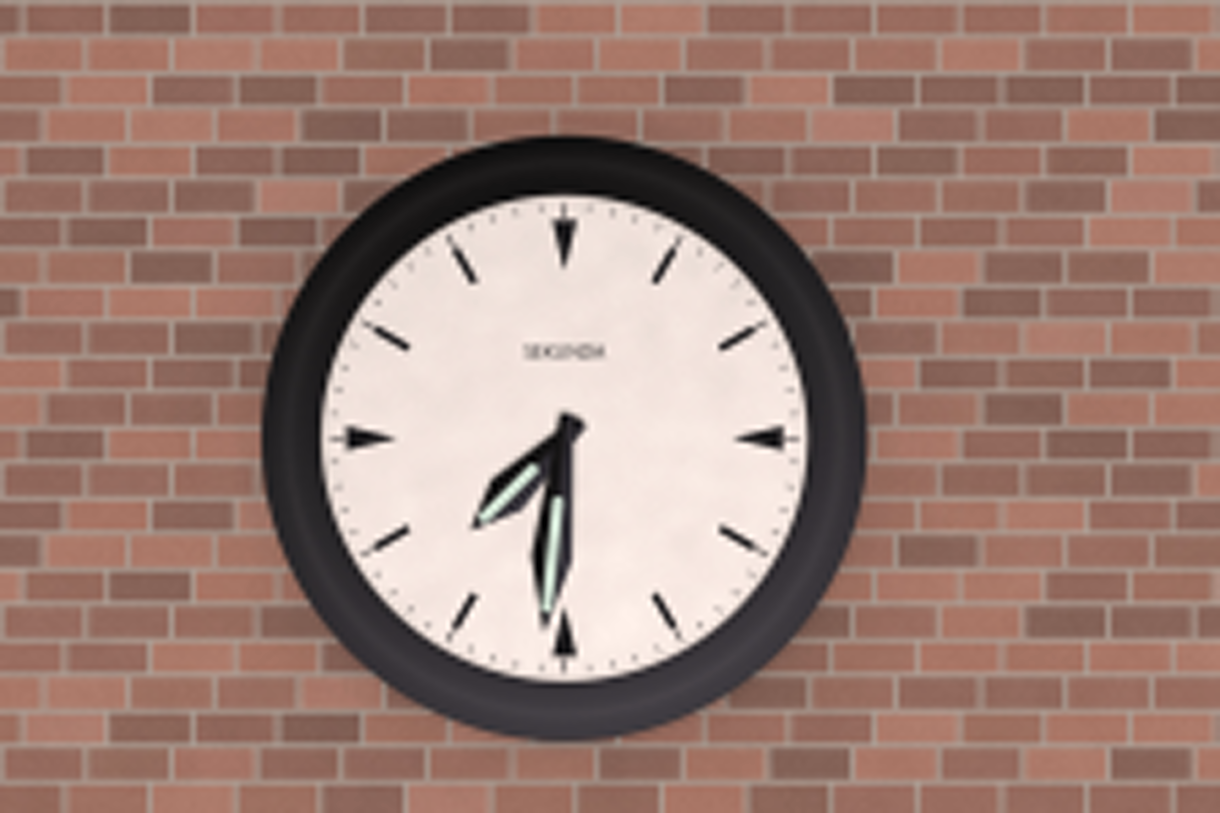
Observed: 7:31
